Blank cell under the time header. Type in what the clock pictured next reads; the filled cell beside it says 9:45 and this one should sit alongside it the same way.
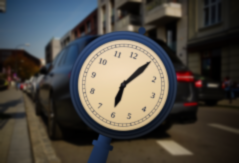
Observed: 6:05
